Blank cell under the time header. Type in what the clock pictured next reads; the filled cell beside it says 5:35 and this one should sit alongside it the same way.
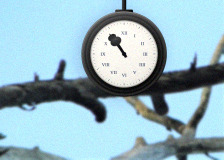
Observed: 10:54
